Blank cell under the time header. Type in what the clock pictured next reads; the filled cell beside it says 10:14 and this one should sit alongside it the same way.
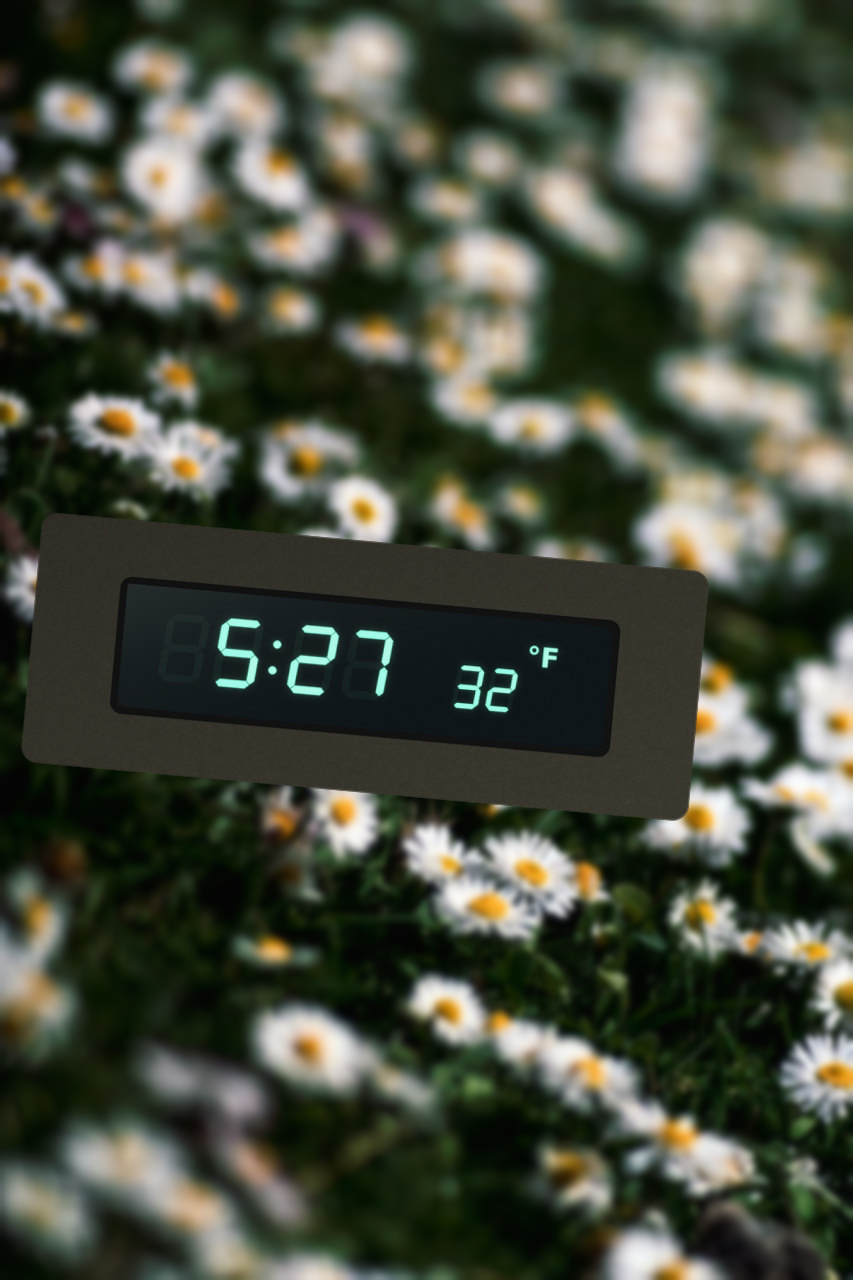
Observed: 5:27
